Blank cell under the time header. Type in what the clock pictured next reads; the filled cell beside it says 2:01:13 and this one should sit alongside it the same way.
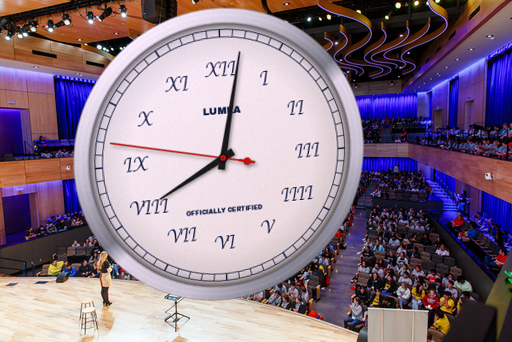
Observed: 8:01:47
